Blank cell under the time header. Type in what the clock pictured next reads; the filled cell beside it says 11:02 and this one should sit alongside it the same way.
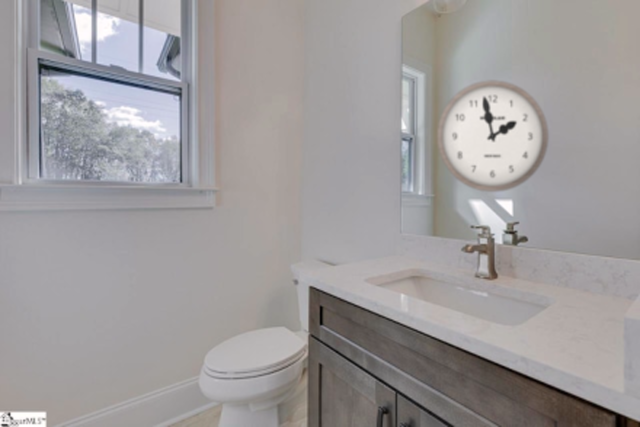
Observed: 1:58
